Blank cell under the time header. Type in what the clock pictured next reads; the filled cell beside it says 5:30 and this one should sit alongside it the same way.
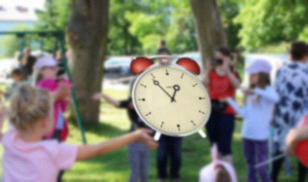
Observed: 12:54
